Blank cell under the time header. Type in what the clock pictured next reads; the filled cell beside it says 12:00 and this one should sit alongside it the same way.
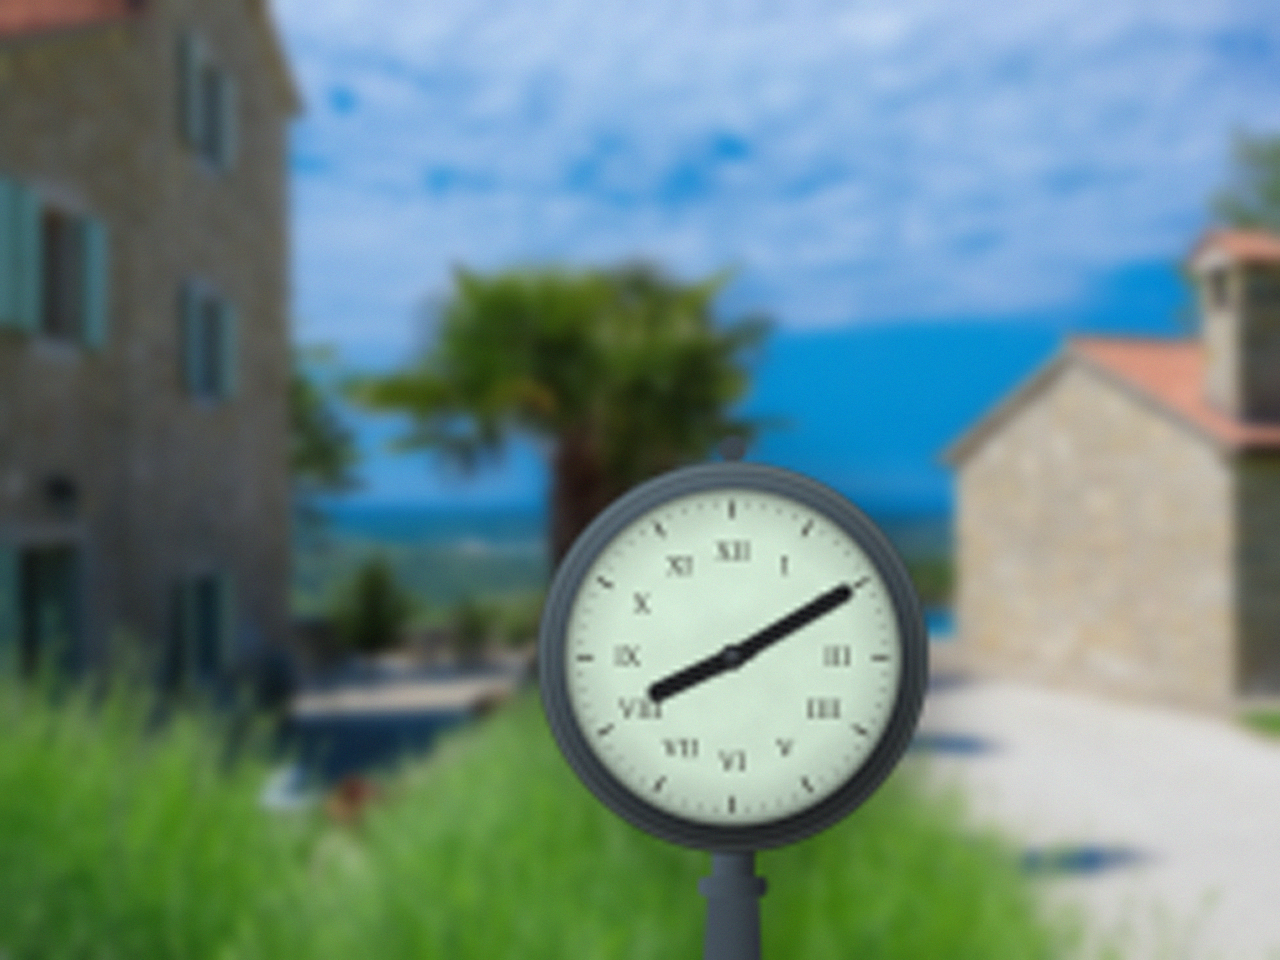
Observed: 8:10
